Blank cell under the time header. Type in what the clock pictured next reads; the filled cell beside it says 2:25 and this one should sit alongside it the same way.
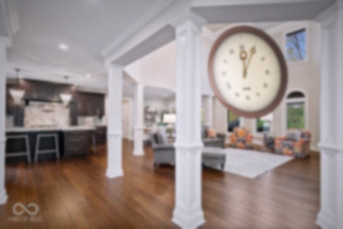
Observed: 12:05
